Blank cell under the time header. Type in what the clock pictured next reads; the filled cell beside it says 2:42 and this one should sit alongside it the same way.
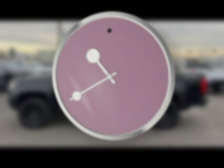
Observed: 10:40
